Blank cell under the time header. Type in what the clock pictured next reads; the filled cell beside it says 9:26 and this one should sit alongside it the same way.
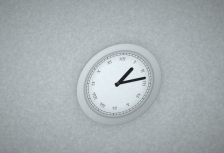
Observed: 1:13
